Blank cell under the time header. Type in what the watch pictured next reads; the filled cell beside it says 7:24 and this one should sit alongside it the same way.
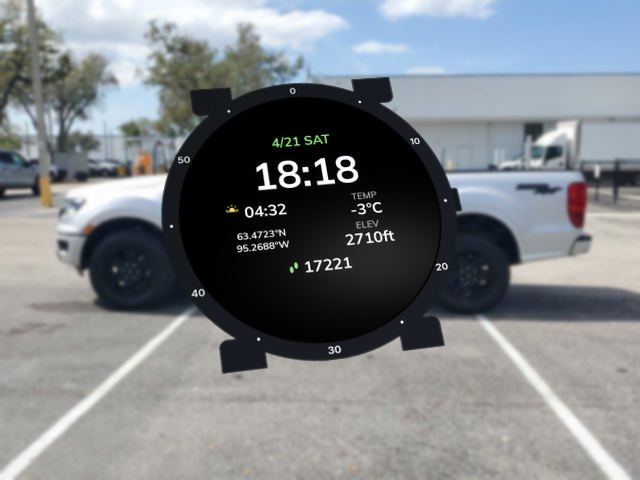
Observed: 18:18
